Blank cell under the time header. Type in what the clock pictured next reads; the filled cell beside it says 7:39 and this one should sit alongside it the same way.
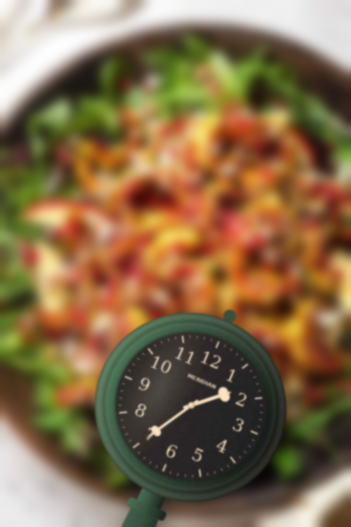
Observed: 1:35
